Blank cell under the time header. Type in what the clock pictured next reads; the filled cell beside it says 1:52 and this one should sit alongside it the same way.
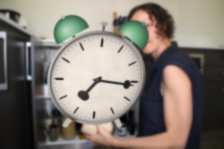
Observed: 7:16
